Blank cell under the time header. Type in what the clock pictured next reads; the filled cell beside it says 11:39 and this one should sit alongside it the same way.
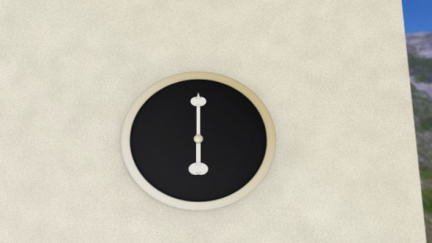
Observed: 6:00
